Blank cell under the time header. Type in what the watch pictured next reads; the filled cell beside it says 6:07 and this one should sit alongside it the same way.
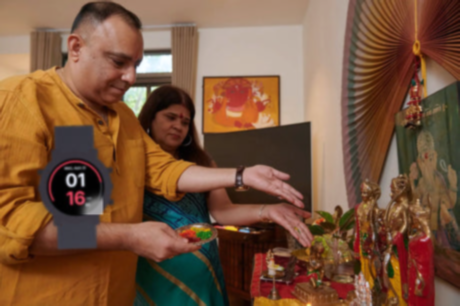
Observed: 1:16
